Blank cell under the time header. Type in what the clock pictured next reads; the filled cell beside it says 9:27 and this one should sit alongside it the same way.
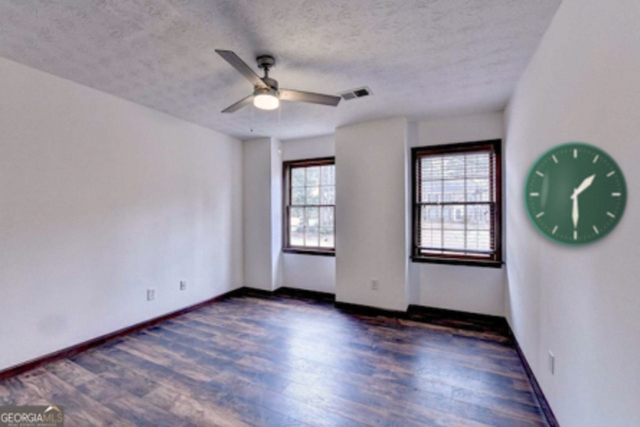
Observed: 1:30
